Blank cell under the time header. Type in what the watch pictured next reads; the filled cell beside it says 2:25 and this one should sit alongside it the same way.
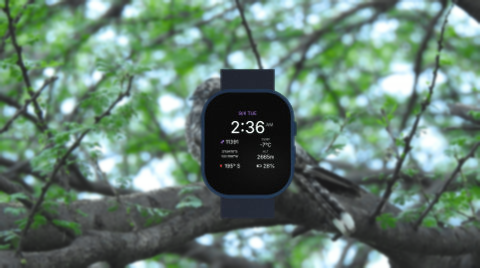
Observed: 2:36
